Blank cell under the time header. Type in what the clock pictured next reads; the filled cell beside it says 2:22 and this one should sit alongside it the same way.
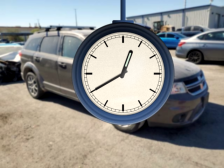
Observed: 12:40
